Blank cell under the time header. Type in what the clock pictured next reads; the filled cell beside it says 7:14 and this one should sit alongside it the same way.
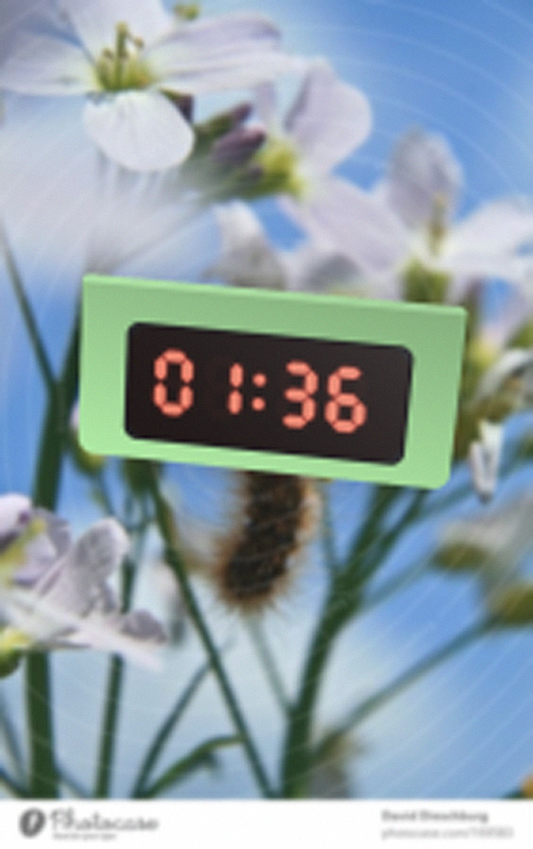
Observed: 1:36
